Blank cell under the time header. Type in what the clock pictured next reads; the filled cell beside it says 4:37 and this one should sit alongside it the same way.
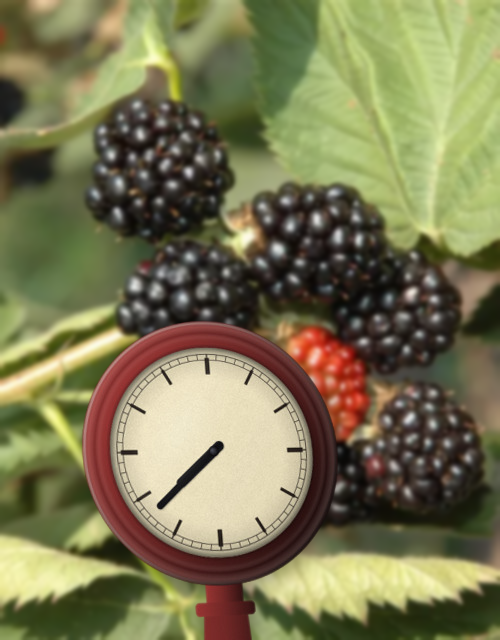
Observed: 7:38
